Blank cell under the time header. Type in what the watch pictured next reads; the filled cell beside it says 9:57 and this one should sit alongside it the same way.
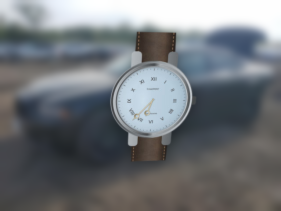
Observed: 6:37
